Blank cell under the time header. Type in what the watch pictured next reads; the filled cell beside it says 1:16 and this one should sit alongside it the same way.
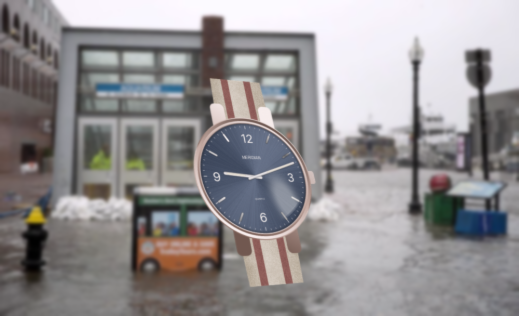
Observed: 9:12
